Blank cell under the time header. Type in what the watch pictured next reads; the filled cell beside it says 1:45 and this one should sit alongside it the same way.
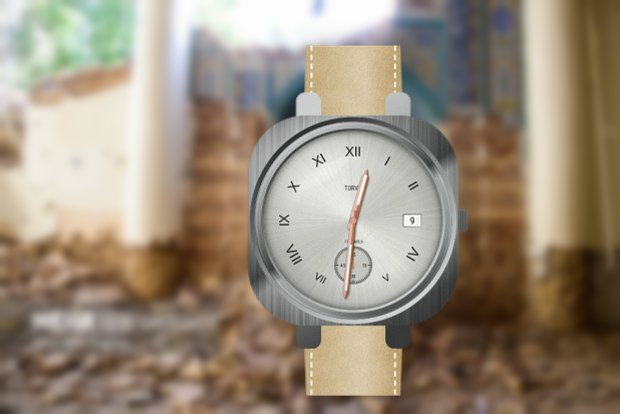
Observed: 12:31
